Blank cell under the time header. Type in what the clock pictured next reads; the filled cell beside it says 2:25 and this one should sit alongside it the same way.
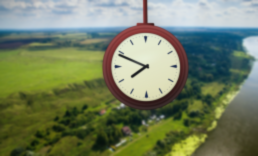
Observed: 7:49
